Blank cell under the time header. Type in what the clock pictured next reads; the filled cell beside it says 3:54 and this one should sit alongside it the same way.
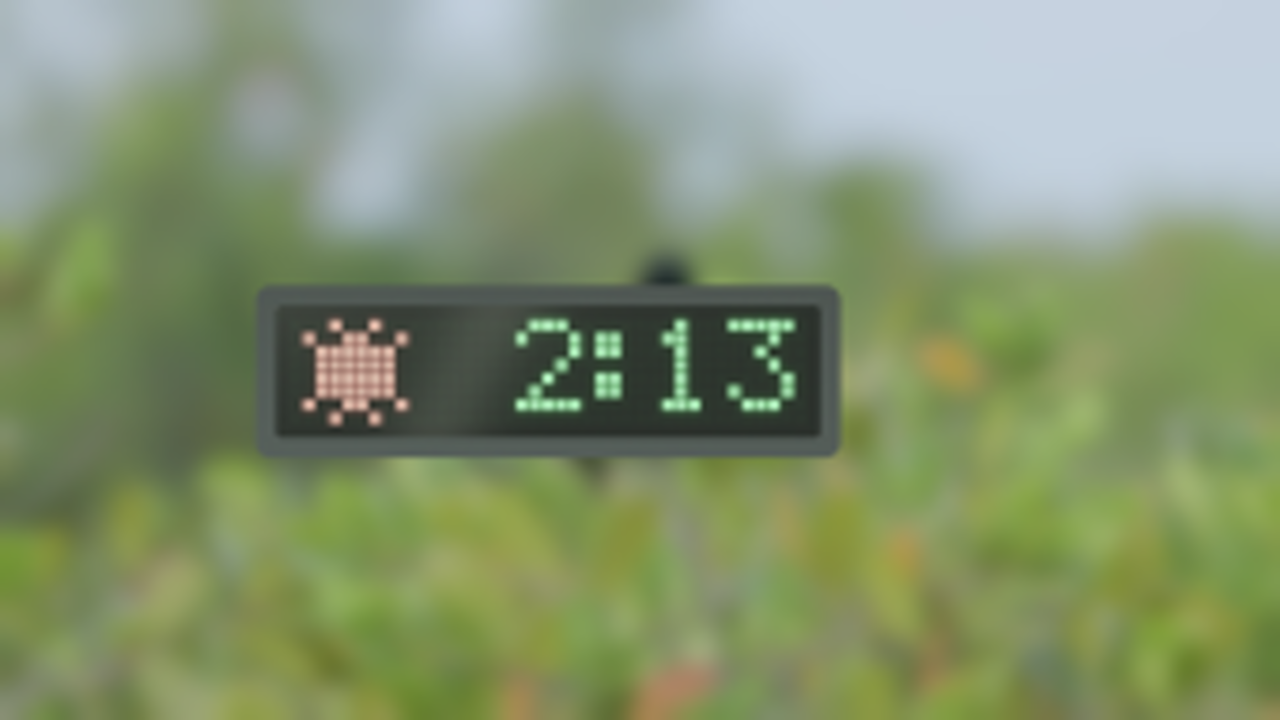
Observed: 2:13
